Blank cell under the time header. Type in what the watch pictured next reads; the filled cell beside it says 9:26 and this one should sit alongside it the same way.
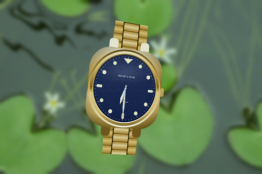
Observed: 6:30
